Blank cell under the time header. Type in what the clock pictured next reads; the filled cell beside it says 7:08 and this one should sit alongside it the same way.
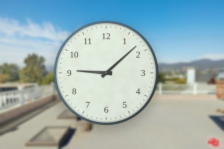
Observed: 9:08
